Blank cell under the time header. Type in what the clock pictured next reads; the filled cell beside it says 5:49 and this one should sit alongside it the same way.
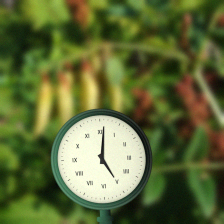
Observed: 5:01
